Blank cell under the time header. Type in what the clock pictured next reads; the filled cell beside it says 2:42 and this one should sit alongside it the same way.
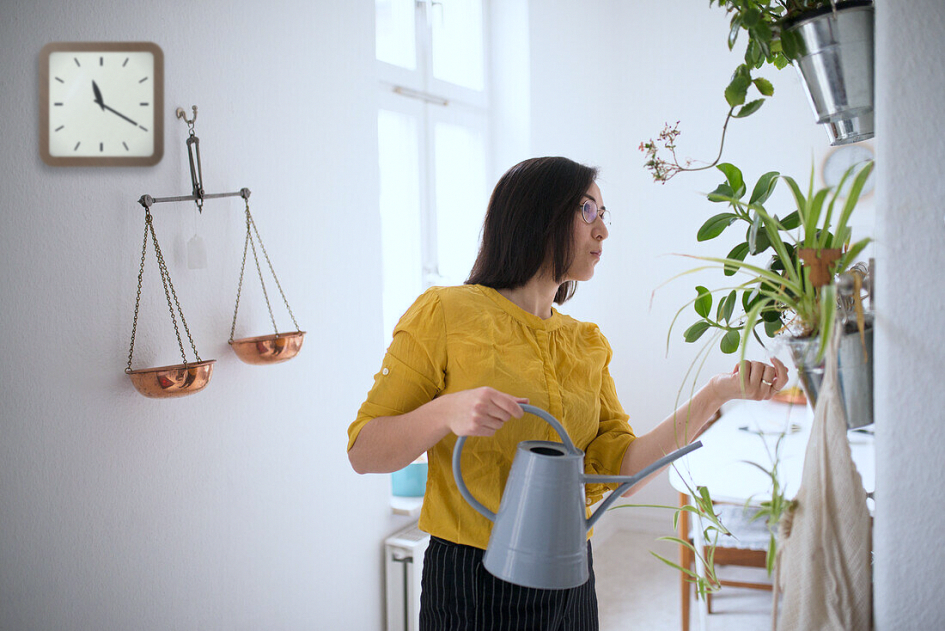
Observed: 11:20
